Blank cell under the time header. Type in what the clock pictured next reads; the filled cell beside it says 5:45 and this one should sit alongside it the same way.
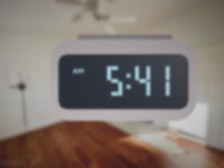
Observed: 5:41
